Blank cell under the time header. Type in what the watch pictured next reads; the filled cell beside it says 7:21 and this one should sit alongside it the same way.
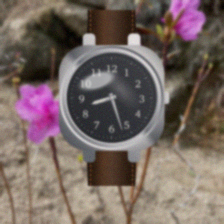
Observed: 8:27
